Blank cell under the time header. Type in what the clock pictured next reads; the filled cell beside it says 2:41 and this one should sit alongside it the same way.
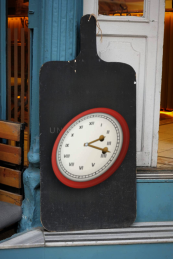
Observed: 2:18
